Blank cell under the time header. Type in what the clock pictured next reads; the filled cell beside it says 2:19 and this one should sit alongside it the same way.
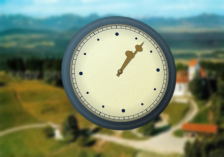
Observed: 1:07
